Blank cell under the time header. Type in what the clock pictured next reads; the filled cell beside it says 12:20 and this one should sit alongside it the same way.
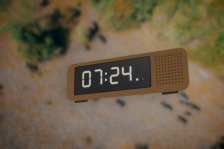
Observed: 7:24
